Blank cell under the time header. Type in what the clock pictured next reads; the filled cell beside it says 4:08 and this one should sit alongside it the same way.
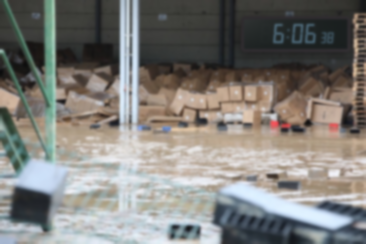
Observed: 6:06
